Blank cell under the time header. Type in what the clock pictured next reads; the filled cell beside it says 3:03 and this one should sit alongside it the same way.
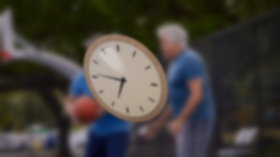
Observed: 6:46
